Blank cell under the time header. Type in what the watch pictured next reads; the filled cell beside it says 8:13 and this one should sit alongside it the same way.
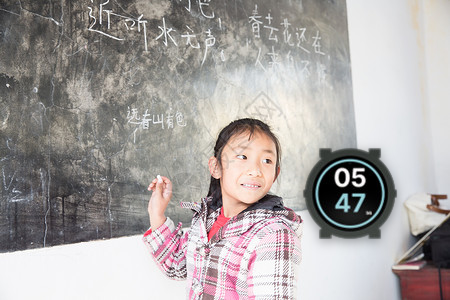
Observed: 5:47
